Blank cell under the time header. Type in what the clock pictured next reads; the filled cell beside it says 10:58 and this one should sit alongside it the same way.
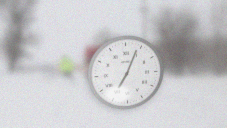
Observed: 7:04
